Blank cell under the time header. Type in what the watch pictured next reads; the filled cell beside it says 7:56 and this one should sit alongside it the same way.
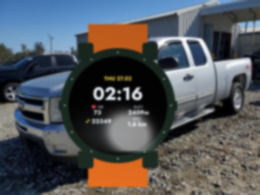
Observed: 2:16
